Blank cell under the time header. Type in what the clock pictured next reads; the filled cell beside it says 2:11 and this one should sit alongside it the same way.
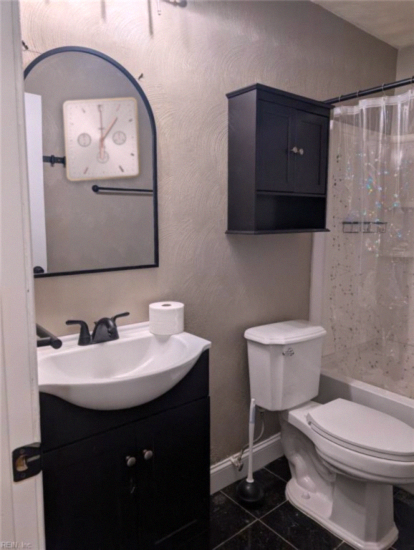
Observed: 6:06
